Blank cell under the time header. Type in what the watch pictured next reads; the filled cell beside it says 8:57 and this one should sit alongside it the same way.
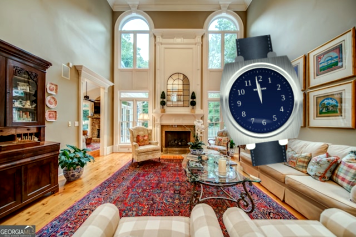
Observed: 11:59
